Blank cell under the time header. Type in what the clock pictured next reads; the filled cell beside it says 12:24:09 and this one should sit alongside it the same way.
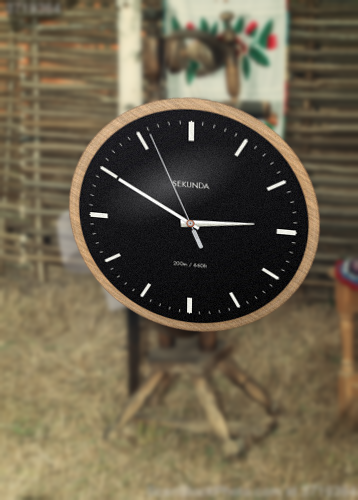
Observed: 2:49:56
